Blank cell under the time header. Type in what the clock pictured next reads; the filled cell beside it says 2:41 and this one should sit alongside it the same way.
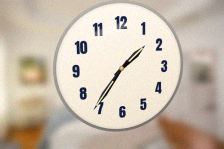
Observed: 1:36
